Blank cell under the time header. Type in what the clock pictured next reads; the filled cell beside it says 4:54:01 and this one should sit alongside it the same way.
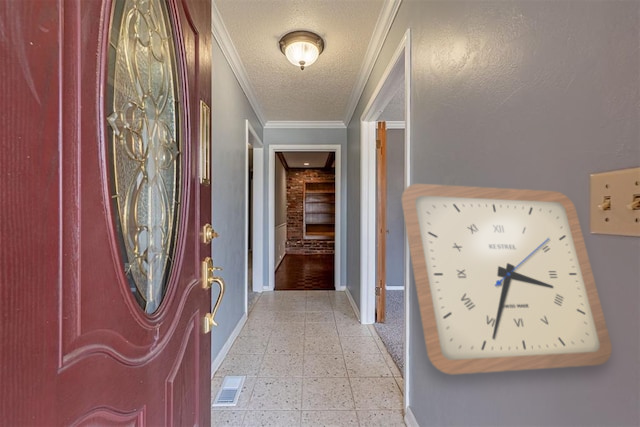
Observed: 3:34:09
